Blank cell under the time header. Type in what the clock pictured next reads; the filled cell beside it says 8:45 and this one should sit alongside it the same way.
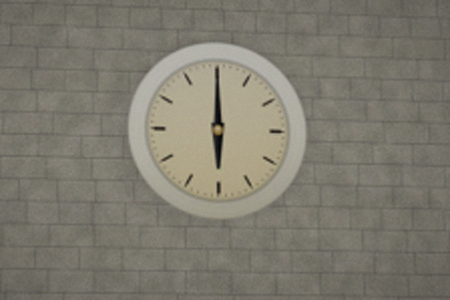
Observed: 6:00
